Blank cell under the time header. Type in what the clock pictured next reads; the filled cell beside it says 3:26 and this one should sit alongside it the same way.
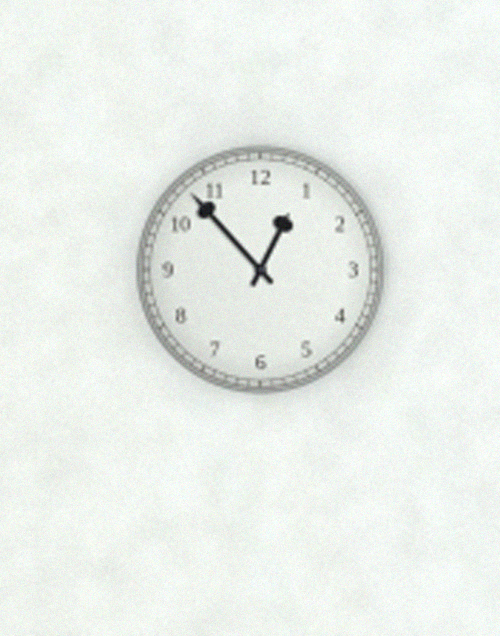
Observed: 12:53
